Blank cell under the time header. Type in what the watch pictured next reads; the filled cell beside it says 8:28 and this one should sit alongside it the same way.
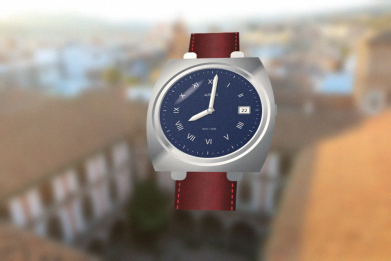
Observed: 8:01
